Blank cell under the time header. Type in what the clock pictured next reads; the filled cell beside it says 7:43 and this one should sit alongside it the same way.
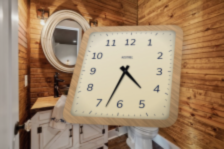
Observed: 4:33
